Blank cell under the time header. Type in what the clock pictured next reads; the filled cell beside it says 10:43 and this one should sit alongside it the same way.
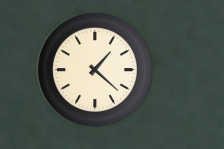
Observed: 1:22
